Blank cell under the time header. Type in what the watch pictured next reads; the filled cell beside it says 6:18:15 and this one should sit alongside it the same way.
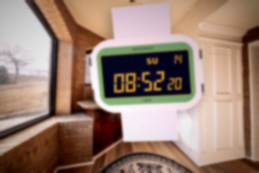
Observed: 8:52:20
